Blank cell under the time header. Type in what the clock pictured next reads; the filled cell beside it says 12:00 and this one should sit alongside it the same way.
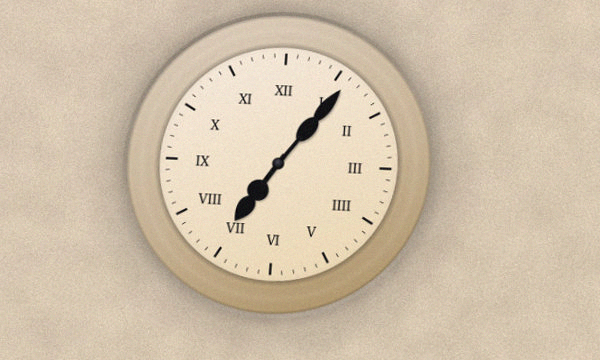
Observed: 7:06
